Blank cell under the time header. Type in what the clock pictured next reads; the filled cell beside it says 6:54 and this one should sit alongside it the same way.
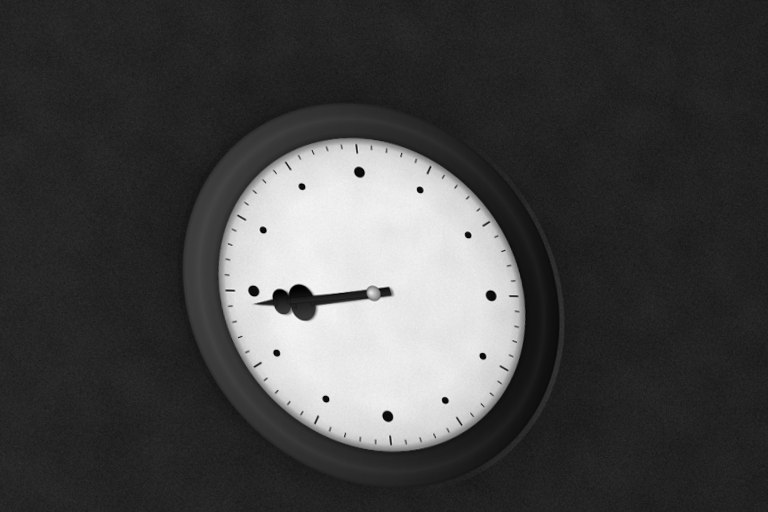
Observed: 8:44
